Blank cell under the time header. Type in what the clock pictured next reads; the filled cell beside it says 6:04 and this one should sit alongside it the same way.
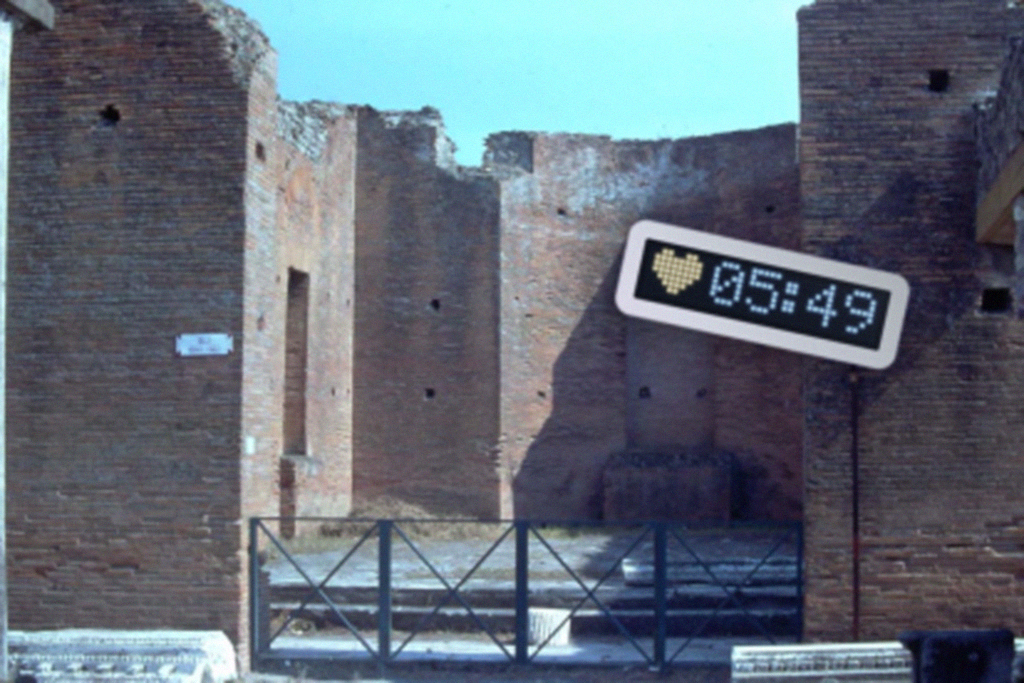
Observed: 5:49
